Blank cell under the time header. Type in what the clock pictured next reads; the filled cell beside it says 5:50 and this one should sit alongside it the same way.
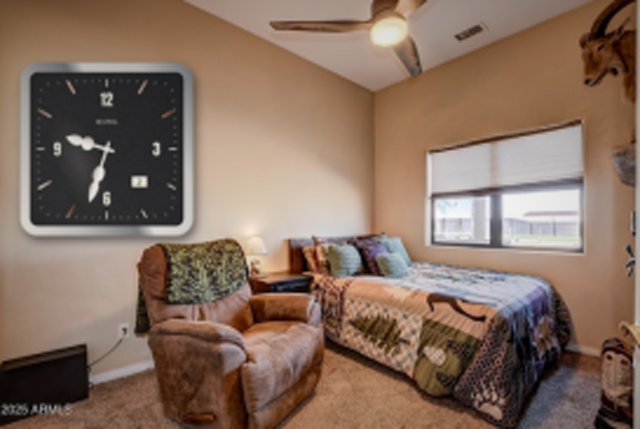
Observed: 9:33
